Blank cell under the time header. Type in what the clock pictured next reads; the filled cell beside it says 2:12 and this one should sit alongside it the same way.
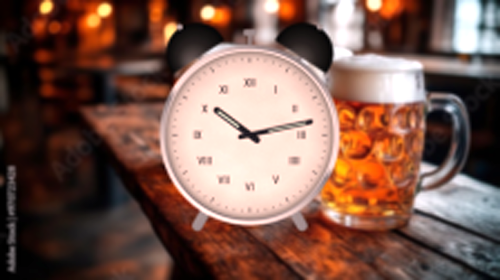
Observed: 10:13
